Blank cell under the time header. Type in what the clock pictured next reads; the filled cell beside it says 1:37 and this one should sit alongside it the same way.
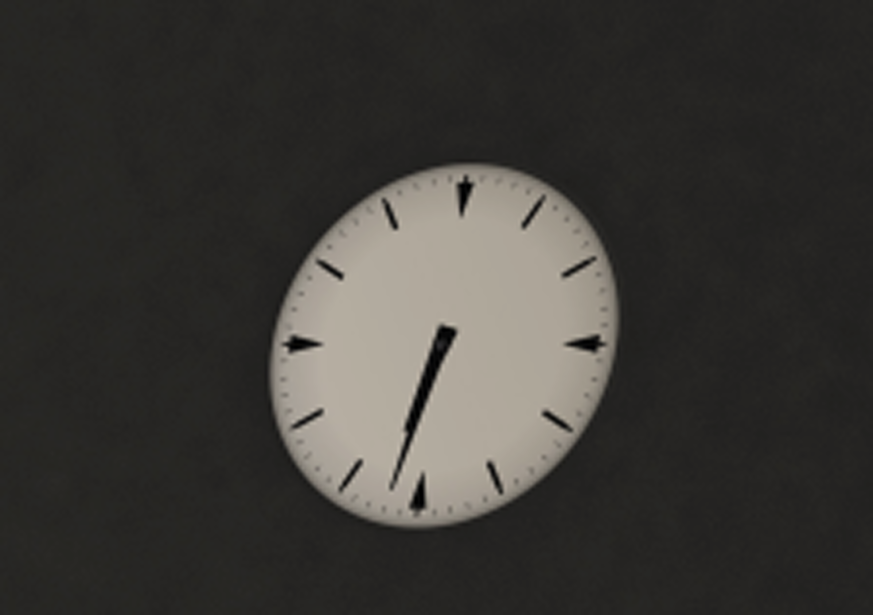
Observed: 6:32
